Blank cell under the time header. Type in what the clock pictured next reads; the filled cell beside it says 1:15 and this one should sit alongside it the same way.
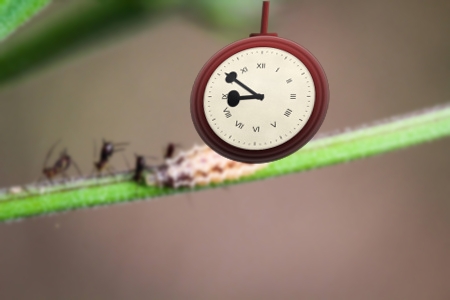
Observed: 8:51
